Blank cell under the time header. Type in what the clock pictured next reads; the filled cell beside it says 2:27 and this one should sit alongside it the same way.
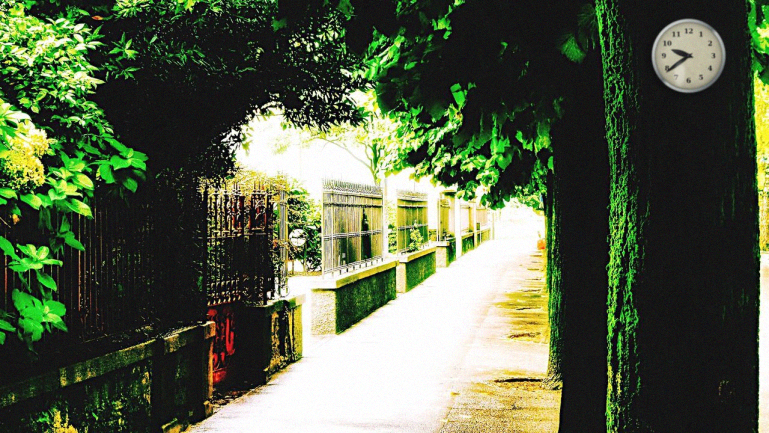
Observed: 9:39
